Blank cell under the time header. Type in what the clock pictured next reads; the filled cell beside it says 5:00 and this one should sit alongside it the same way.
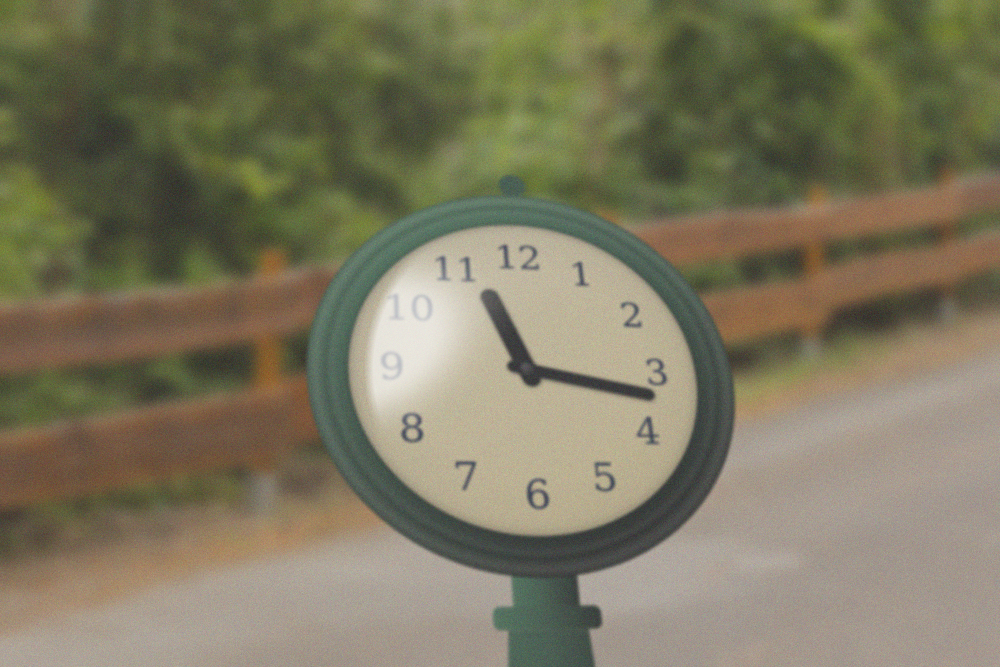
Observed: 11:17
